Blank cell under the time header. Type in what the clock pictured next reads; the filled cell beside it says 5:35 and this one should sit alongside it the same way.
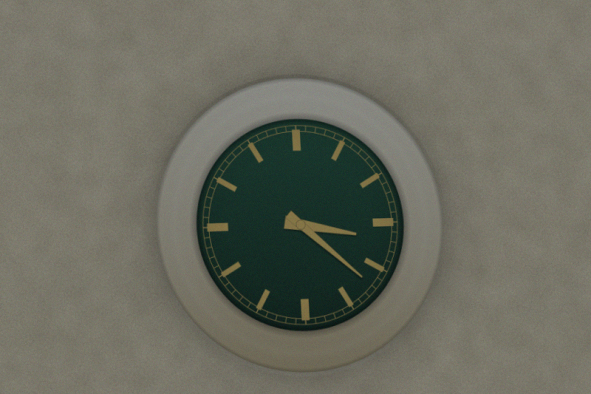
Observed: 3:22
